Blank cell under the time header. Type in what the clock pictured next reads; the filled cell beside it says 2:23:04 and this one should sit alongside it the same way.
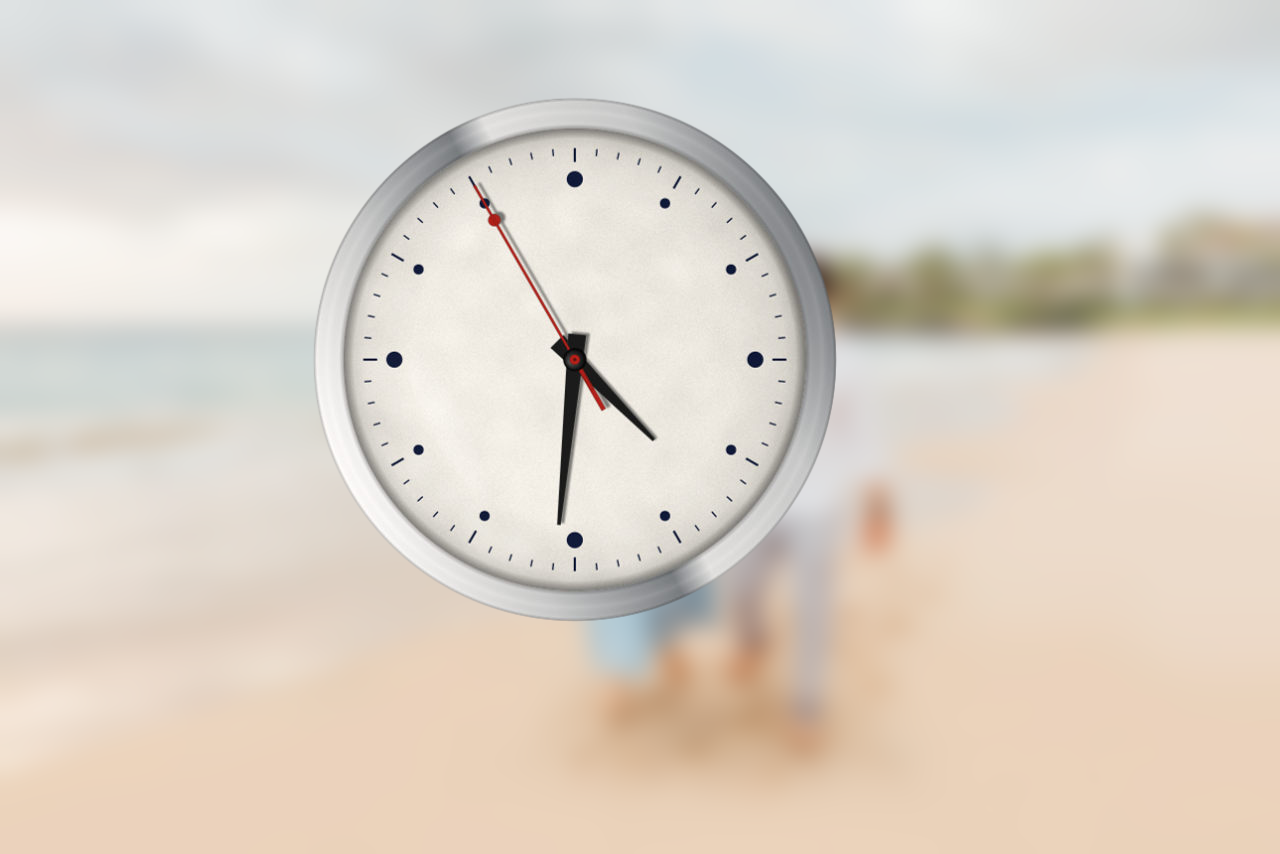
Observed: 4:30:55
